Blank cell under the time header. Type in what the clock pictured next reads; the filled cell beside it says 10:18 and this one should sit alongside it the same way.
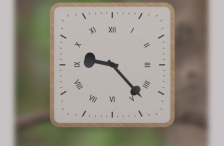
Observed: 9:23
